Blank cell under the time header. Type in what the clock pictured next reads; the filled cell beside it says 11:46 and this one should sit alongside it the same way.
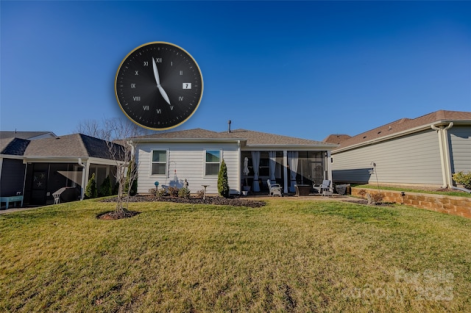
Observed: 4:58
